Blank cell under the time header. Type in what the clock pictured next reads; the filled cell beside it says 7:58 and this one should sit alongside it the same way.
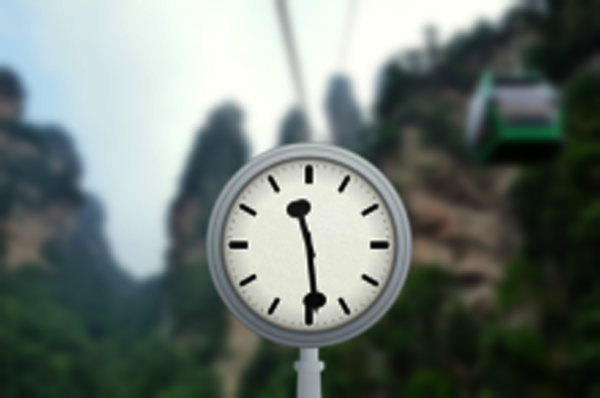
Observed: 11:29
